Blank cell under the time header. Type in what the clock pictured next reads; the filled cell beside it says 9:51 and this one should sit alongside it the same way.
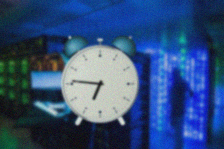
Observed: 6:46
